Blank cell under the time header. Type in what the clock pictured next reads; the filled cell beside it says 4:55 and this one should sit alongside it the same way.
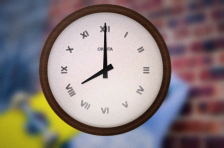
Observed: 8:00
